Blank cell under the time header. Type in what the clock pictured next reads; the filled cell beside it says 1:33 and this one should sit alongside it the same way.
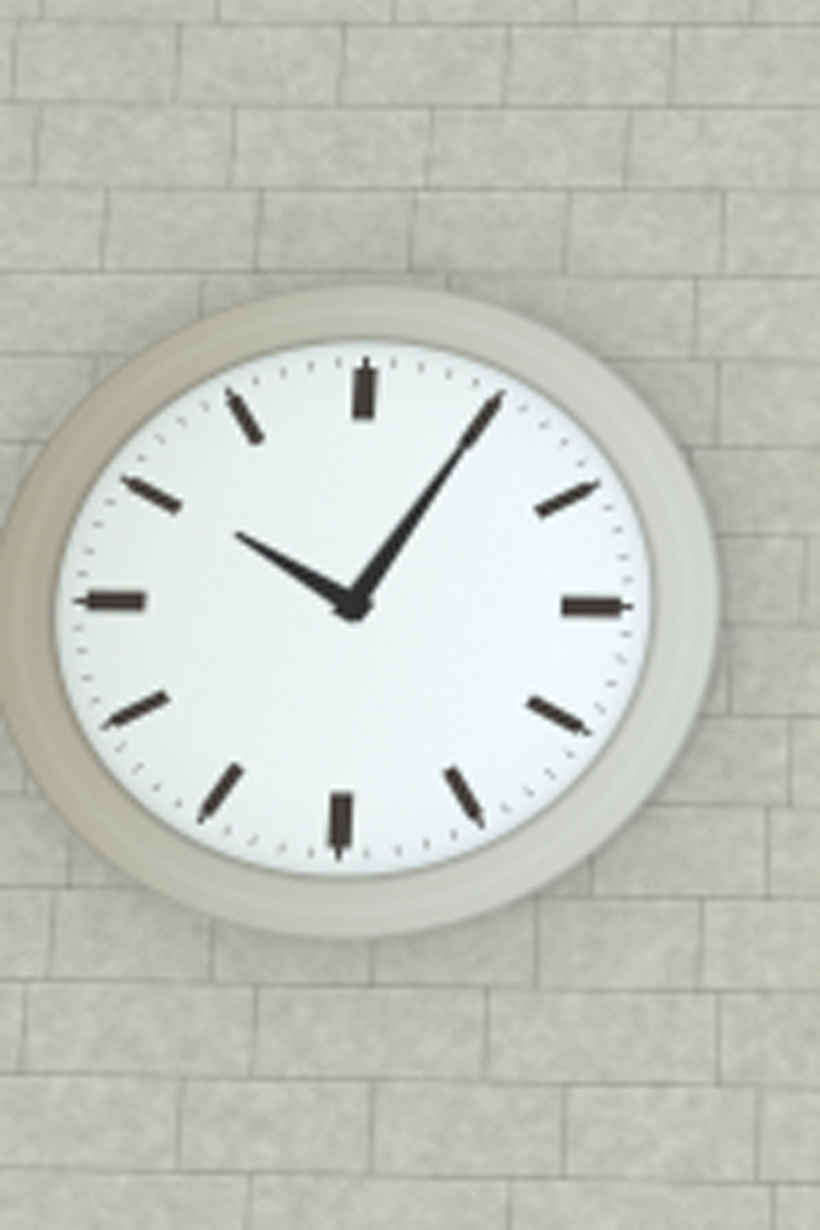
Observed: 10:05
